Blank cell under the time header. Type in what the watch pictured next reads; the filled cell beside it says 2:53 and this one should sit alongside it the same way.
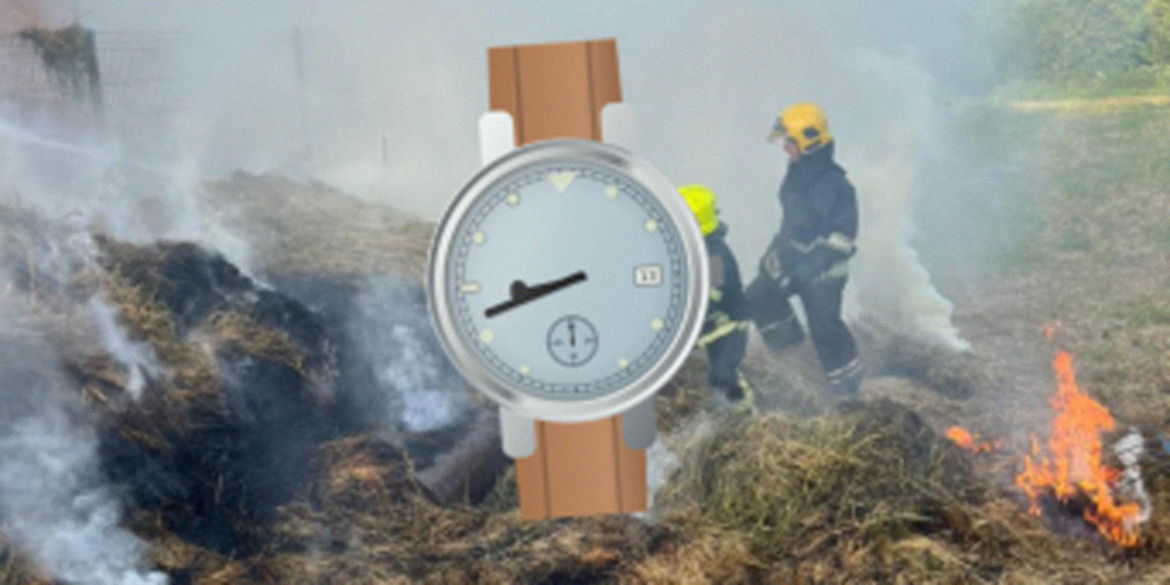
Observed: 8:42
